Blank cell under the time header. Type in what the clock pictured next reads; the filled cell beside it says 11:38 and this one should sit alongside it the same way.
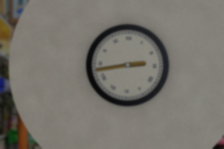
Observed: 2:43
